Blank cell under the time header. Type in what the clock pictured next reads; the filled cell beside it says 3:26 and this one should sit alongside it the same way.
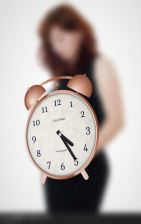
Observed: 4:25
